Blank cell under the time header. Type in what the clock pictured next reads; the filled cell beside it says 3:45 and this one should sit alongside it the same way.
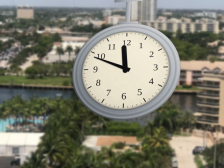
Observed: 11:49
